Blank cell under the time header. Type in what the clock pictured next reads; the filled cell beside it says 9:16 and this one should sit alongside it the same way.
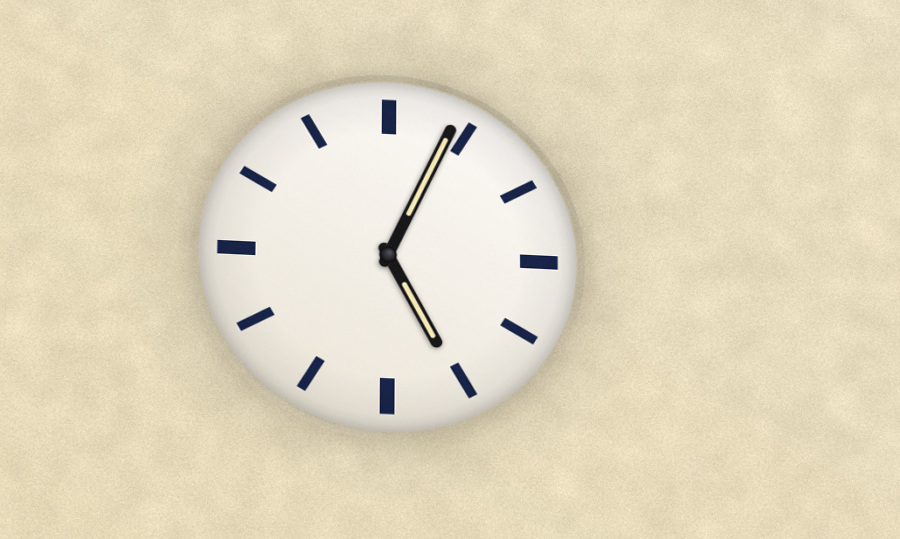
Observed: 5:04
